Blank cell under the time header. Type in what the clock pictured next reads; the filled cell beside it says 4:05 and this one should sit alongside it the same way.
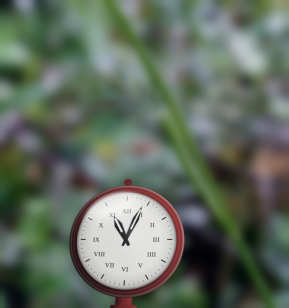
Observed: 11:04
